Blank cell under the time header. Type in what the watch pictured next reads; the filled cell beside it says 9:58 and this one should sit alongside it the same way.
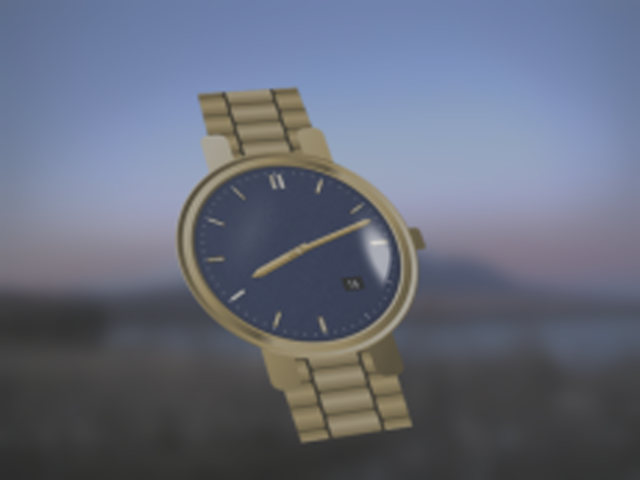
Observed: 8:12
